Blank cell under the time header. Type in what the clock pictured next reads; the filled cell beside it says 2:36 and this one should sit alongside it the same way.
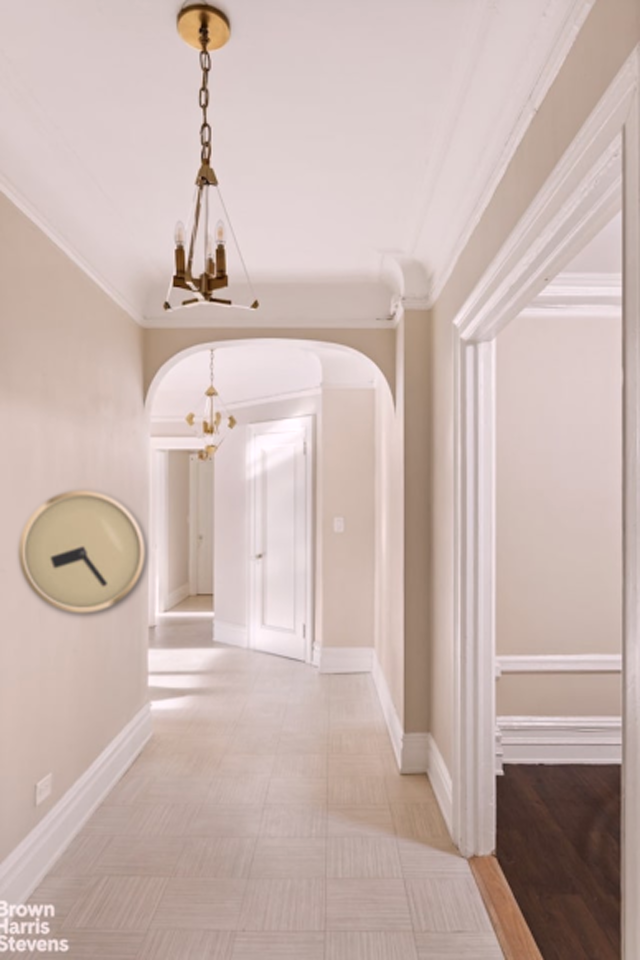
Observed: 8:24
